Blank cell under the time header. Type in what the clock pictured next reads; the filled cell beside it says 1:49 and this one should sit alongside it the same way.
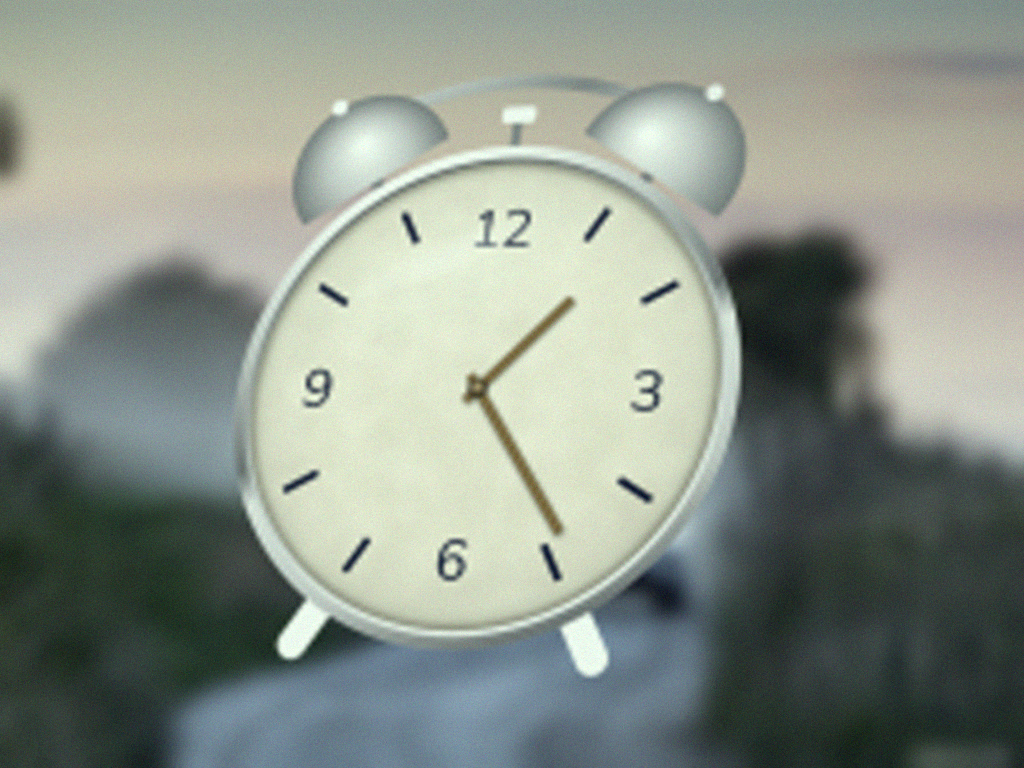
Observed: 1:24
